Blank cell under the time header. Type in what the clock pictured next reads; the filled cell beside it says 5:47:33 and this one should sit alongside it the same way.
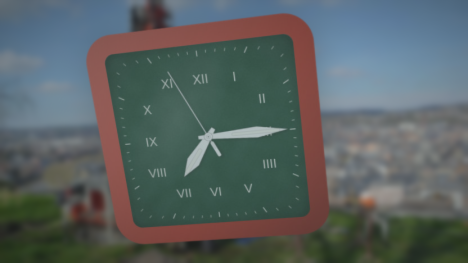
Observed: 7:14:56
